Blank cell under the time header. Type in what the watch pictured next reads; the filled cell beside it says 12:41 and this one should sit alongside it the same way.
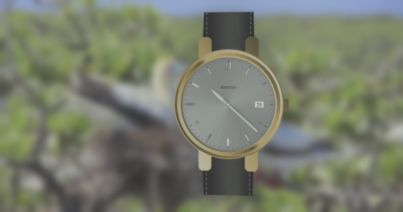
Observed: 10:22
